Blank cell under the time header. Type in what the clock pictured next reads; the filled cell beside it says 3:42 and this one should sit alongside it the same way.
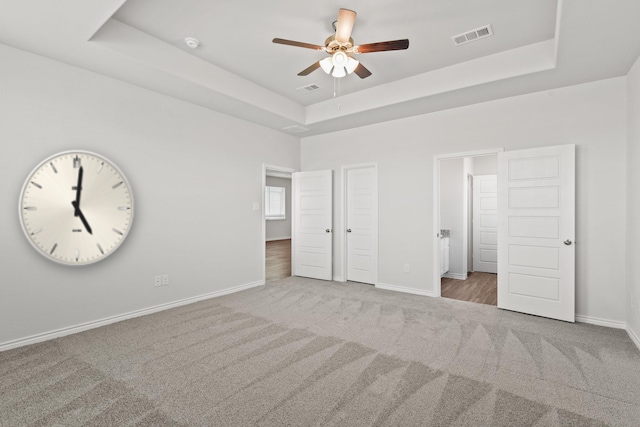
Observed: 5:01
